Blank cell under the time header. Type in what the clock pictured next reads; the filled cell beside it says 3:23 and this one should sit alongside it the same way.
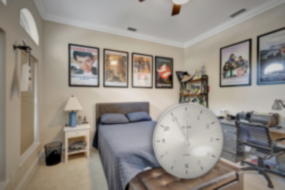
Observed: 11:55
